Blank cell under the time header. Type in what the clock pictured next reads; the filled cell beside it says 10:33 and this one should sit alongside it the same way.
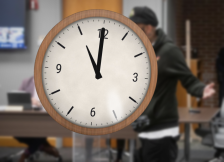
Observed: 11:00
